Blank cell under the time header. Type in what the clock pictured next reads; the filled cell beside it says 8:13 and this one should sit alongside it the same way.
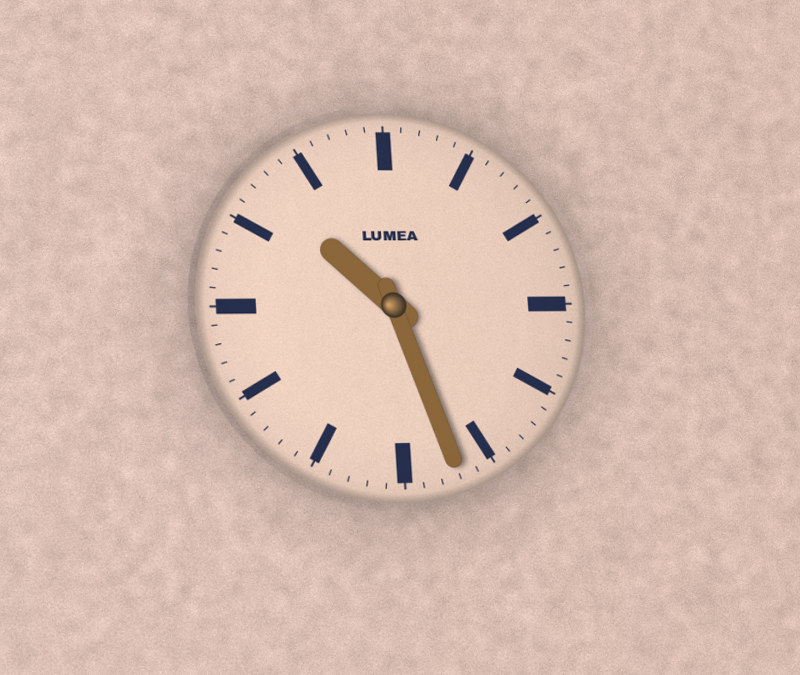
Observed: 10:27
